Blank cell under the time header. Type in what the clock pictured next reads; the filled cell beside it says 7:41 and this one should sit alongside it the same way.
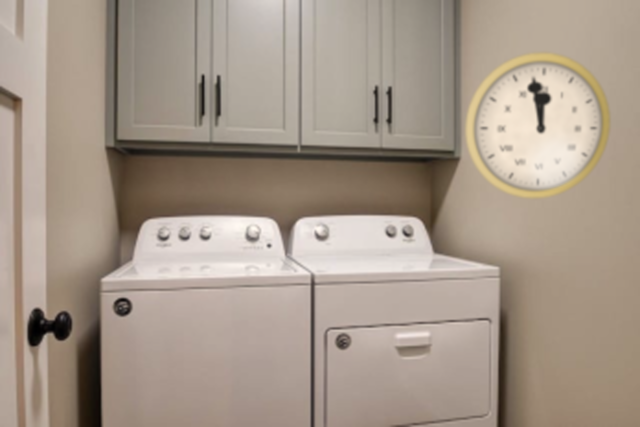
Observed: 11:58
